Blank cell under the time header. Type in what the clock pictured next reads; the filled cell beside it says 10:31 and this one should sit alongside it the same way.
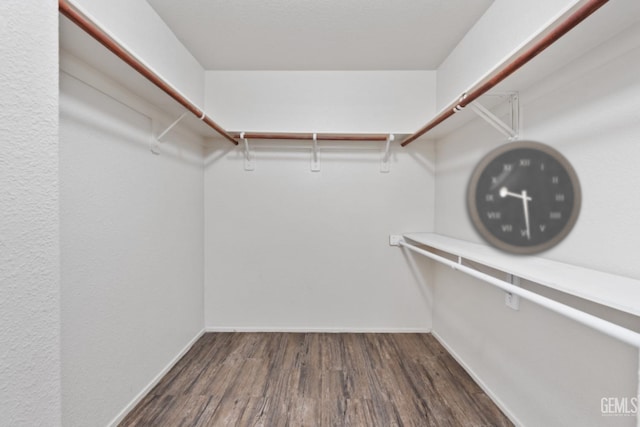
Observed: 9:29
